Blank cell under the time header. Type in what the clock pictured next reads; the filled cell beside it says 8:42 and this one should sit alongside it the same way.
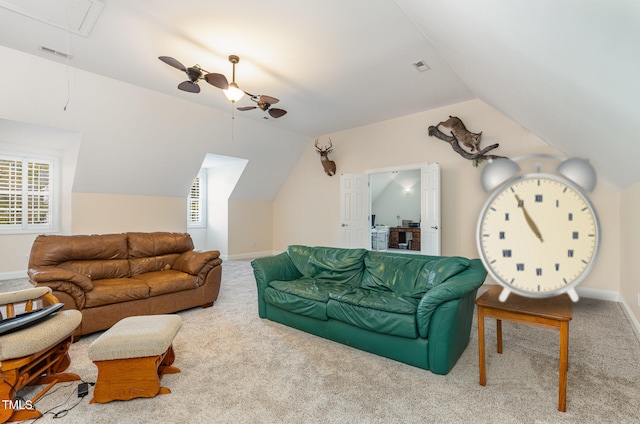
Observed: 10:55
